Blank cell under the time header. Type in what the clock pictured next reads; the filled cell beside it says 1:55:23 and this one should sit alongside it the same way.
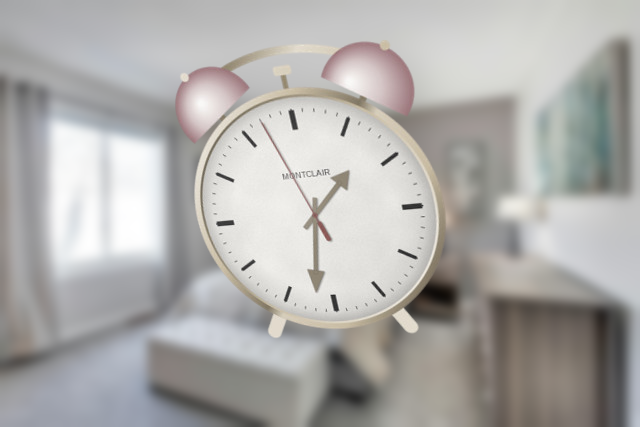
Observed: 1:31:57
